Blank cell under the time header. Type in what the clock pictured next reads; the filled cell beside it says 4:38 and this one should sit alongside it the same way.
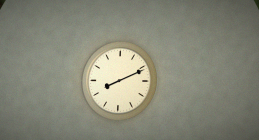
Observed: 8:11
